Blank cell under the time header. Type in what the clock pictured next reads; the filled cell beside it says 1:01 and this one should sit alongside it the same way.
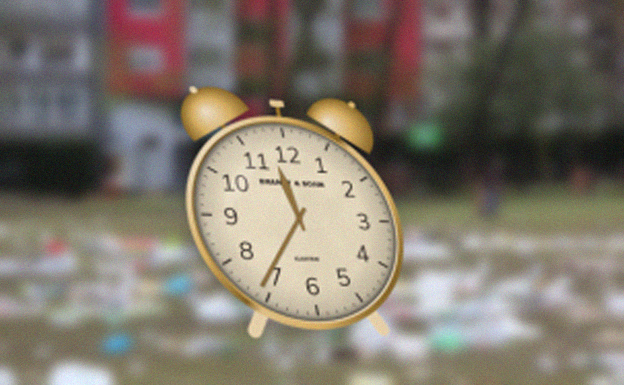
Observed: 11:36
